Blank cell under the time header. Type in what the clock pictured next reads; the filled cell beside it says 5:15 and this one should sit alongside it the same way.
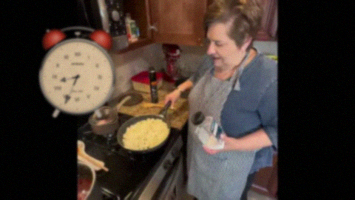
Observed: 8:34
